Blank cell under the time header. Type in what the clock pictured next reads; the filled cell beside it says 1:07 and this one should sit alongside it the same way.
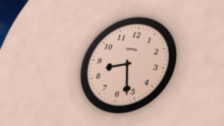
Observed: 8:27
